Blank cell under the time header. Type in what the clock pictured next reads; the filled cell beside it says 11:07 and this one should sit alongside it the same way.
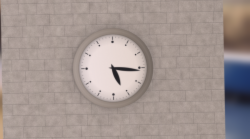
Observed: 5:16
